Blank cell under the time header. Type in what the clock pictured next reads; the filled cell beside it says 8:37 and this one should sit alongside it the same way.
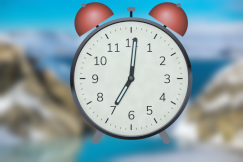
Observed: 7:01
